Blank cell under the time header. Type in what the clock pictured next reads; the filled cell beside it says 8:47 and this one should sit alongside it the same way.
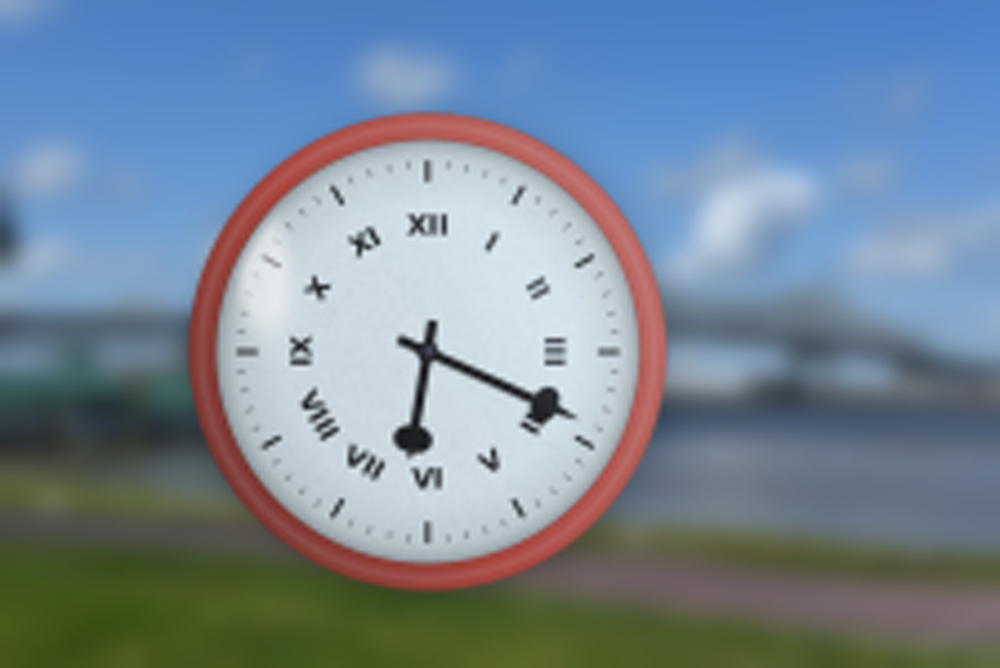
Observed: 6:19
